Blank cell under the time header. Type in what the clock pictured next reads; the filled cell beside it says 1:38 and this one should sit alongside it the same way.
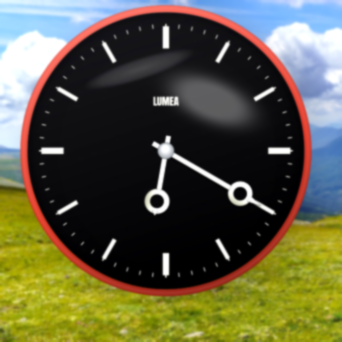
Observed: 6:20
